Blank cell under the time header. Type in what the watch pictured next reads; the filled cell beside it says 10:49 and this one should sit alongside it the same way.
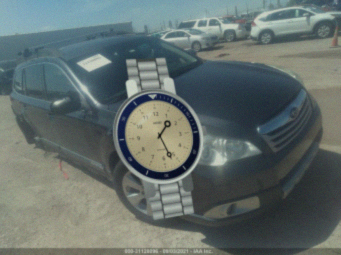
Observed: 1:27
